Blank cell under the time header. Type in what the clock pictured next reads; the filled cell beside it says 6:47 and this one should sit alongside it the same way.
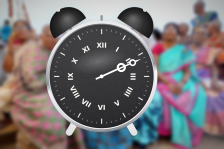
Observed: 2:11
